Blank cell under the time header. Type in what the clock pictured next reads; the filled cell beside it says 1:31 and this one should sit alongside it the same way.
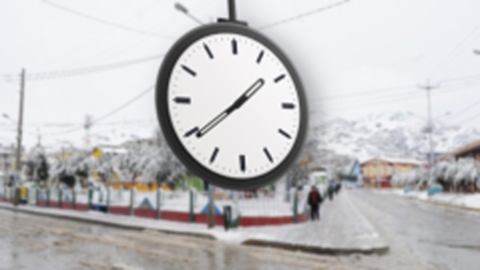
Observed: 1:39
